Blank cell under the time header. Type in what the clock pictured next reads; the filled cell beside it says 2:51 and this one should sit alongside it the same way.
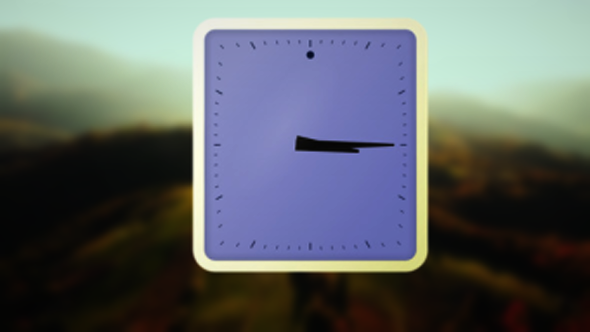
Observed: 3:15
